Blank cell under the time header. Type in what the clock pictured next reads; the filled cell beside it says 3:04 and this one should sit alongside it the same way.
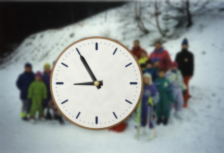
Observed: 8:55
